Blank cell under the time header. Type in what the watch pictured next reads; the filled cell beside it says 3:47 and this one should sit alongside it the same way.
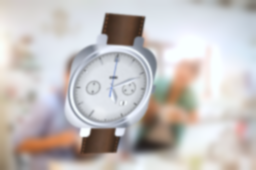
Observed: 5:11
